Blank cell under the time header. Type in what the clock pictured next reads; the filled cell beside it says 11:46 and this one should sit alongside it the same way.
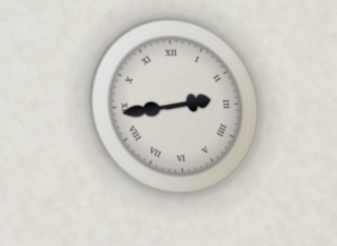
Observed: 2:44
